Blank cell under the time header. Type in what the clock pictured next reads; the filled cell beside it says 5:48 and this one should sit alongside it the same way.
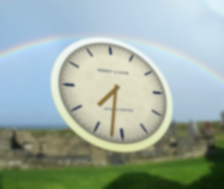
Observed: 7:32
